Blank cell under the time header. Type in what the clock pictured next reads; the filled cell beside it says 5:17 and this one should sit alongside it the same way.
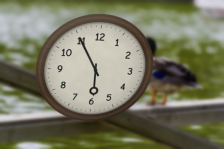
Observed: 5:55
